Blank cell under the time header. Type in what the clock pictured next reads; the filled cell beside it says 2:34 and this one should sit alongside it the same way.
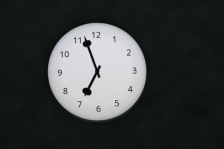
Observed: 6:57
